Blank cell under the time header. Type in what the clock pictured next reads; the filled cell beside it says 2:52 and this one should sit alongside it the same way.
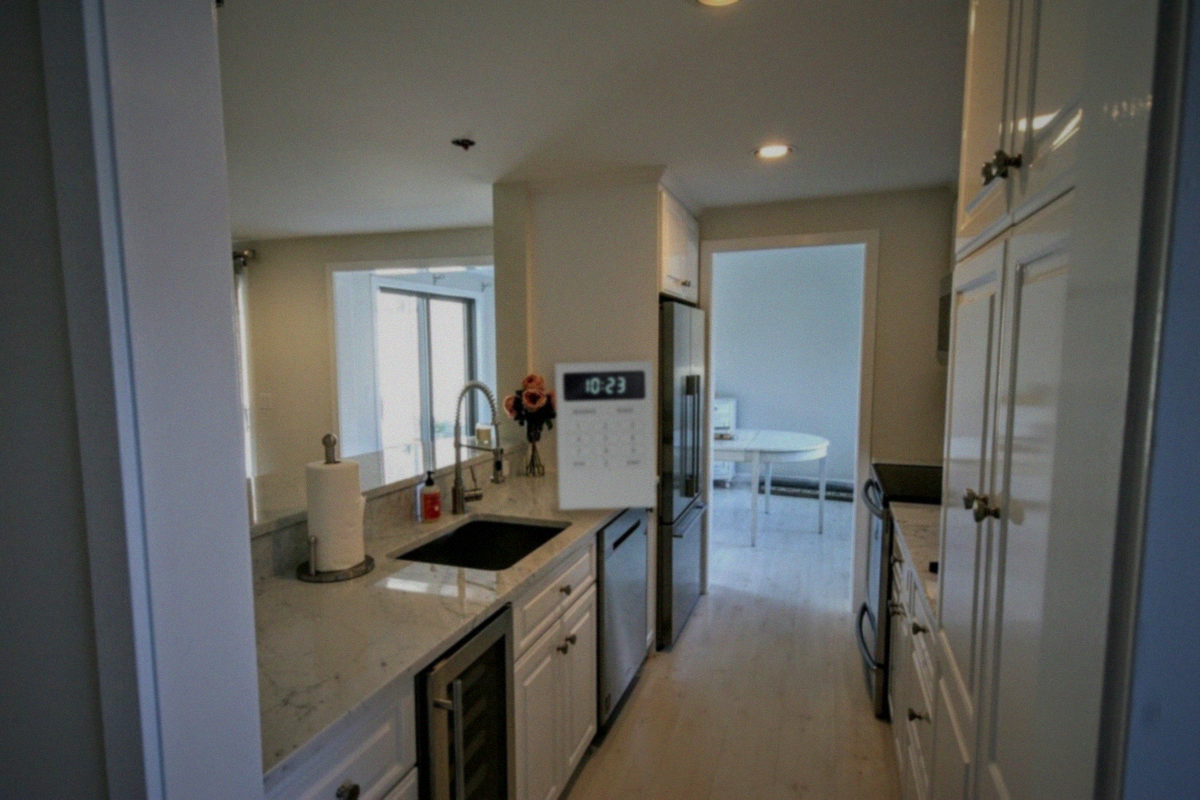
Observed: 10:23
